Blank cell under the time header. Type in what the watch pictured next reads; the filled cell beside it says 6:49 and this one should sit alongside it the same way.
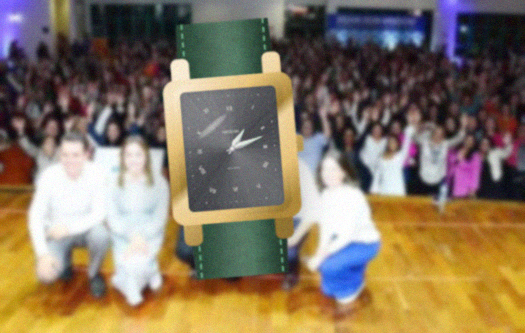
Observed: 1:12
